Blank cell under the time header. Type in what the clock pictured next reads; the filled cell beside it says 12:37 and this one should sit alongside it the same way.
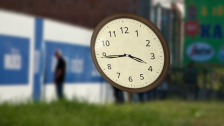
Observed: 3:44
